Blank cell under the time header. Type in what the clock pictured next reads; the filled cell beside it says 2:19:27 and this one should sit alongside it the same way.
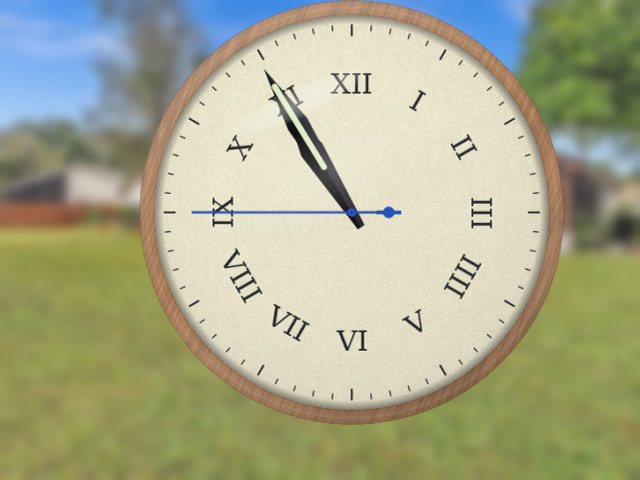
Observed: 10:54:45
